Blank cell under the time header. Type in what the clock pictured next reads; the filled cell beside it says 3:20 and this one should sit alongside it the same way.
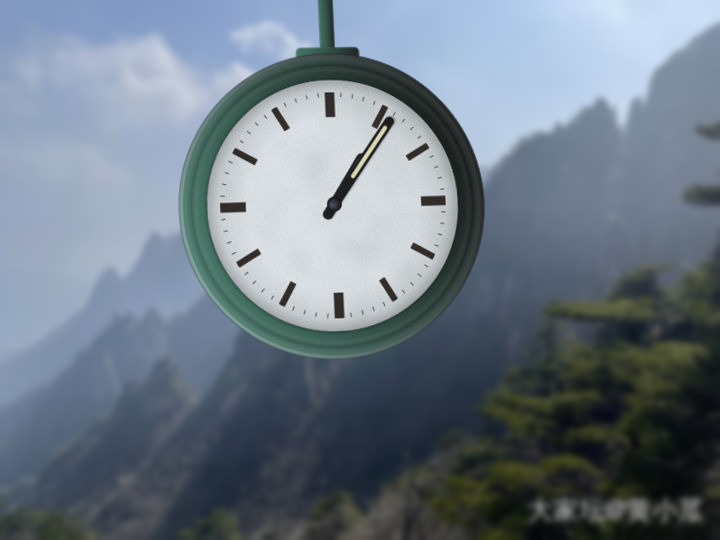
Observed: 1:06
